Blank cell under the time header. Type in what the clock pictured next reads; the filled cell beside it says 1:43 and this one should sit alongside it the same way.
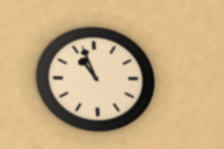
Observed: 10:57
